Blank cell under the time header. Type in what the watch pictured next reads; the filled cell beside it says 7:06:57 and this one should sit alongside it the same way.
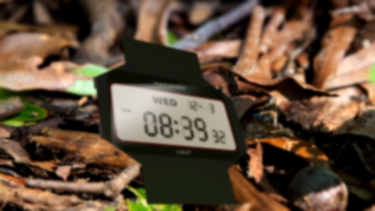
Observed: 8:39:32
